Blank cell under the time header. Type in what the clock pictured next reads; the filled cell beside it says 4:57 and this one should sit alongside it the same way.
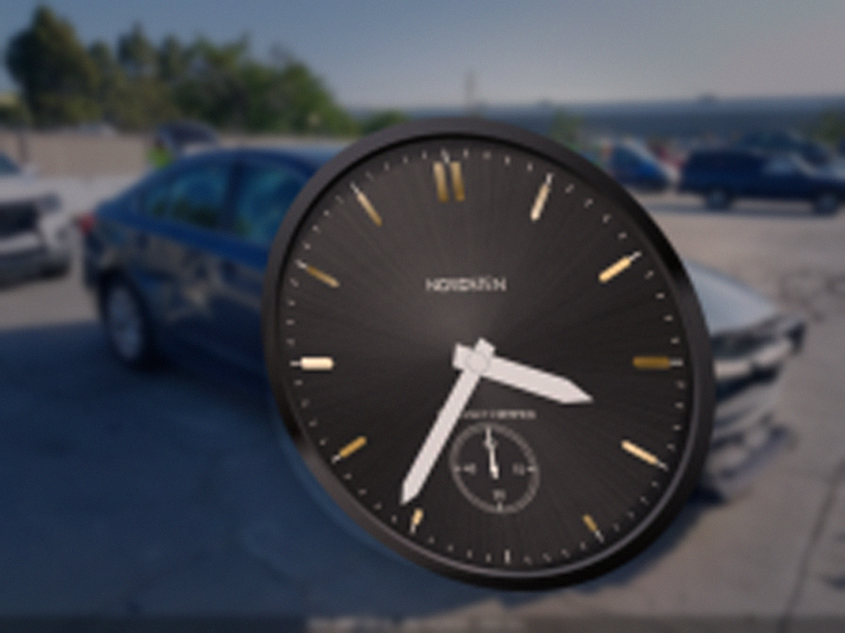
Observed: 3:36
